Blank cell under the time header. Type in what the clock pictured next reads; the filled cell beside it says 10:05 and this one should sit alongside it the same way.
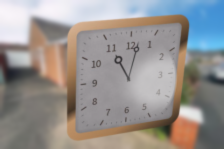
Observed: 11:02
